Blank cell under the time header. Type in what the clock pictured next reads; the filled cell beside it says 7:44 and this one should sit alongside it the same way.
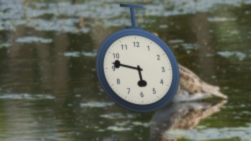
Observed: 5:47
